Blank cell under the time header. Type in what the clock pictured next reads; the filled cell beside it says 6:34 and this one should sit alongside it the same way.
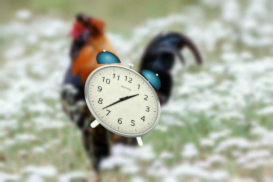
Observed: 1:37
